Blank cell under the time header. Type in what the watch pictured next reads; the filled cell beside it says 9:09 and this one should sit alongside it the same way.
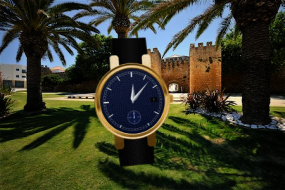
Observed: 12:07
